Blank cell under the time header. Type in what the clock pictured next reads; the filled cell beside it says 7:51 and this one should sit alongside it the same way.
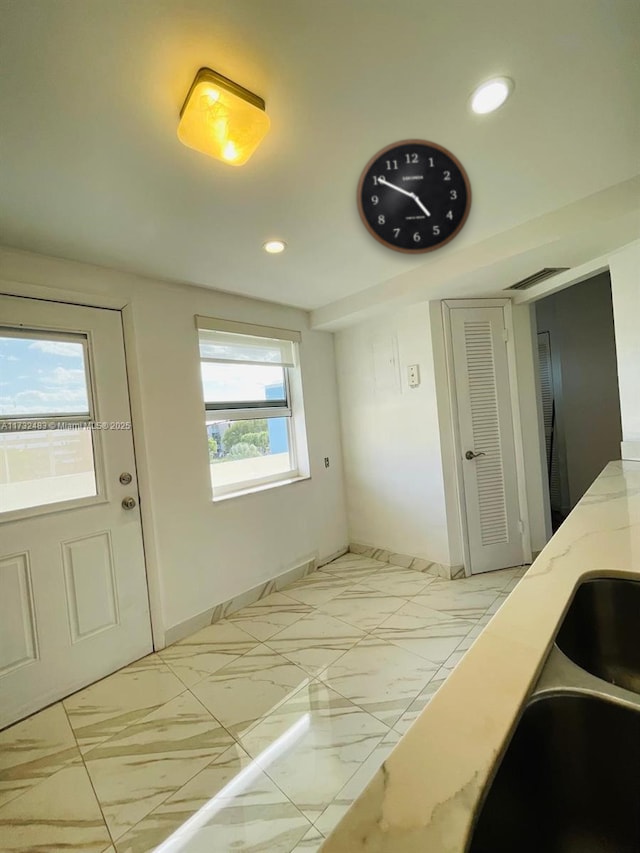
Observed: 4:50
